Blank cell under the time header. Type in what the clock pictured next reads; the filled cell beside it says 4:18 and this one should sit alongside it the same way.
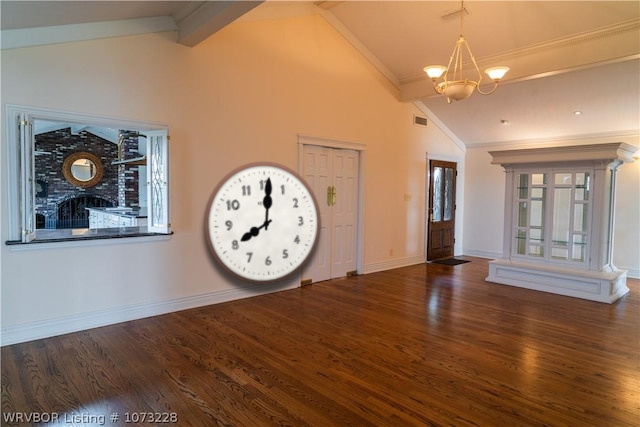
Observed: 8:01
